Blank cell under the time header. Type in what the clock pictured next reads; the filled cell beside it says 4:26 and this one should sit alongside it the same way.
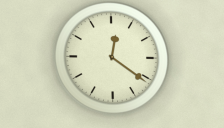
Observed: 12:21
